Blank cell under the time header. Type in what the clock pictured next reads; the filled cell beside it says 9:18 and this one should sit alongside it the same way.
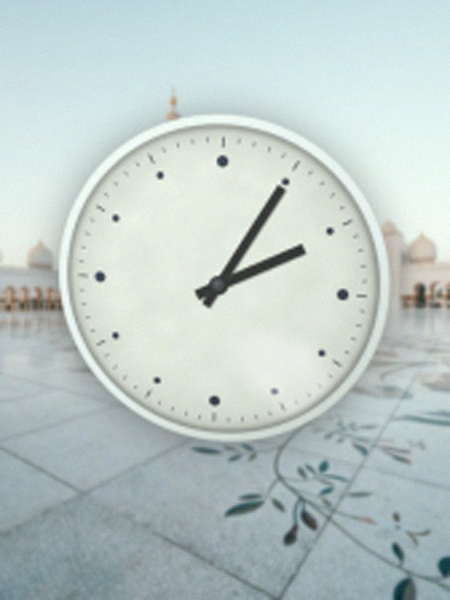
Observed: 2:05
